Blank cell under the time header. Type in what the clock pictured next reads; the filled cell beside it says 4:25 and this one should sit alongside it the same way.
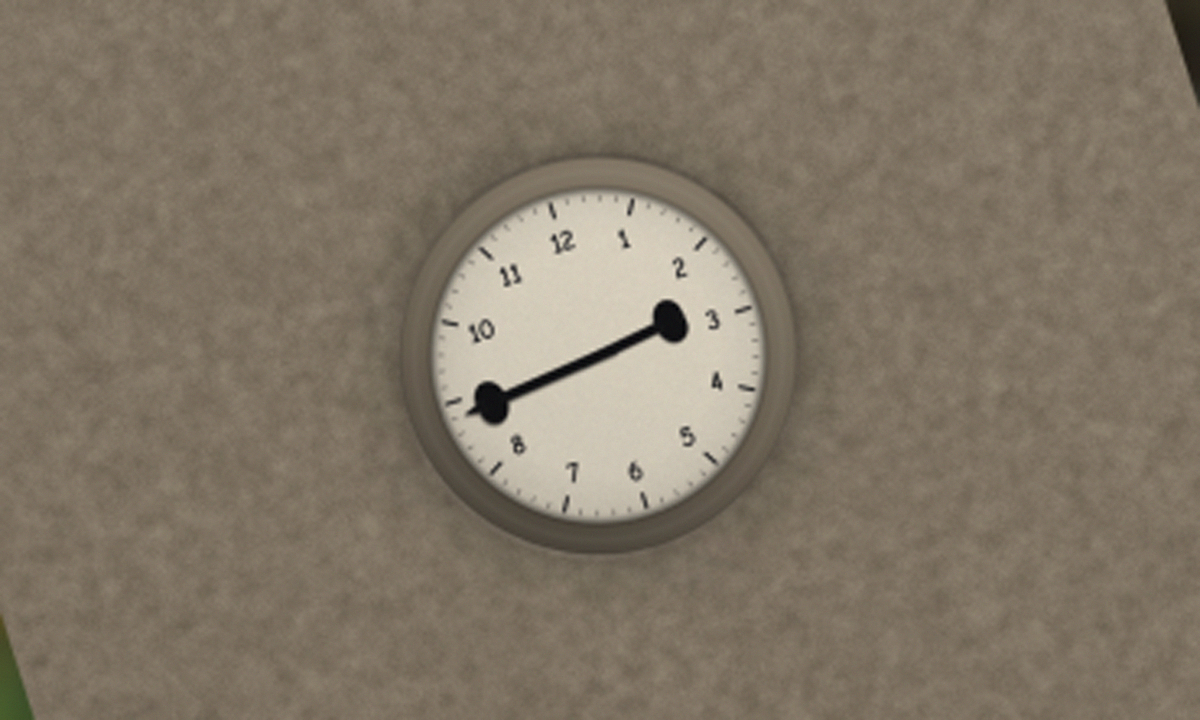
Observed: 2:44
